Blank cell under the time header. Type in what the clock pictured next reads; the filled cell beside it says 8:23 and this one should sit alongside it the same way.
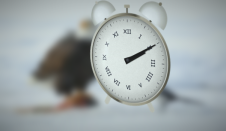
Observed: 2:10
